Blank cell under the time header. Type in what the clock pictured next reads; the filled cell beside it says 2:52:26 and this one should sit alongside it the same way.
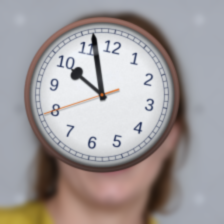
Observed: 9:56:40
